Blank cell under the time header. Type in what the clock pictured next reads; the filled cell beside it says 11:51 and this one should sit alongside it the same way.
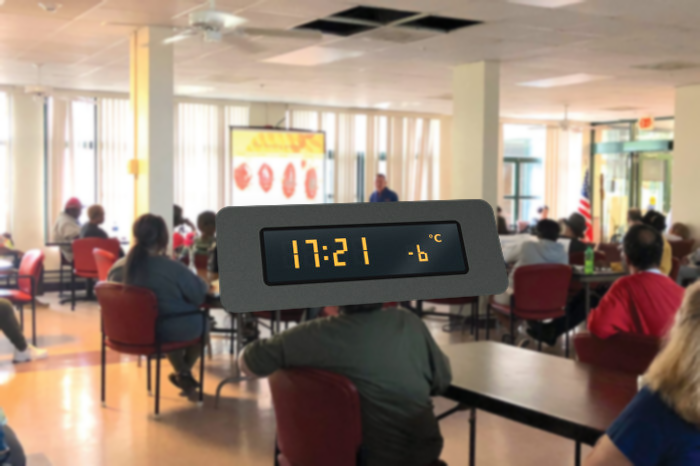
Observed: 17:21
